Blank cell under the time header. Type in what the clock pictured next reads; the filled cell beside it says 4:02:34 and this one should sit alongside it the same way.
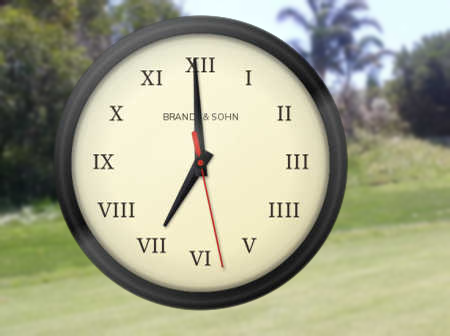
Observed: 6:59:28
